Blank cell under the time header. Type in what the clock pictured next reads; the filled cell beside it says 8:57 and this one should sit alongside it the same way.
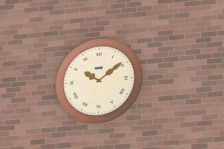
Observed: 10:09
